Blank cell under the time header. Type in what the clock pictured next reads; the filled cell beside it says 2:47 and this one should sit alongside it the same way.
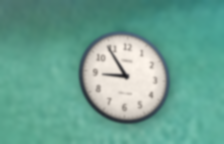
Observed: 8:54
